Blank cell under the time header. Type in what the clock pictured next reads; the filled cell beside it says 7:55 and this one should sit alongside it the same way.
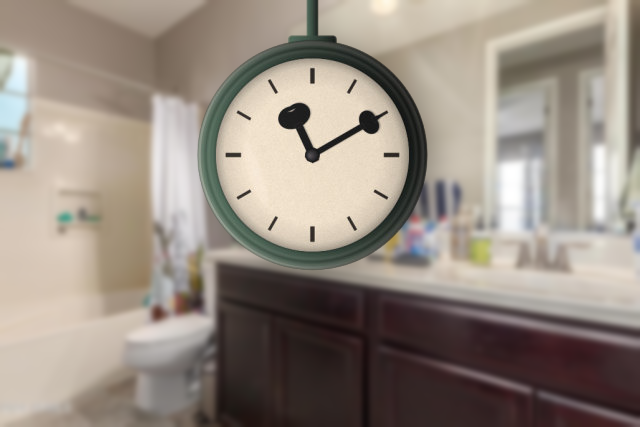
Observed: 11:10
